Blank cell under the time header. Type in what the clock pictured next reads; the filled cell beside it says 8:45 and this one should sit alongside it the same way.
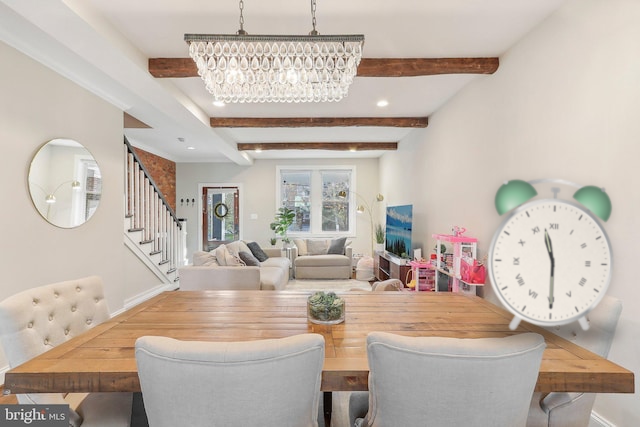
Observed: 11:30
